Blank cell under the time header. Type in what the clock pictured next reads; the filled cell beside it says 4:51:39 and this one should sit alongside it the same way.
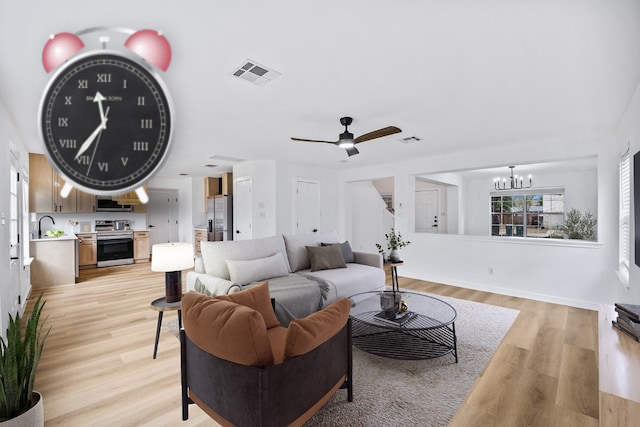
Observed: 11:36:33
